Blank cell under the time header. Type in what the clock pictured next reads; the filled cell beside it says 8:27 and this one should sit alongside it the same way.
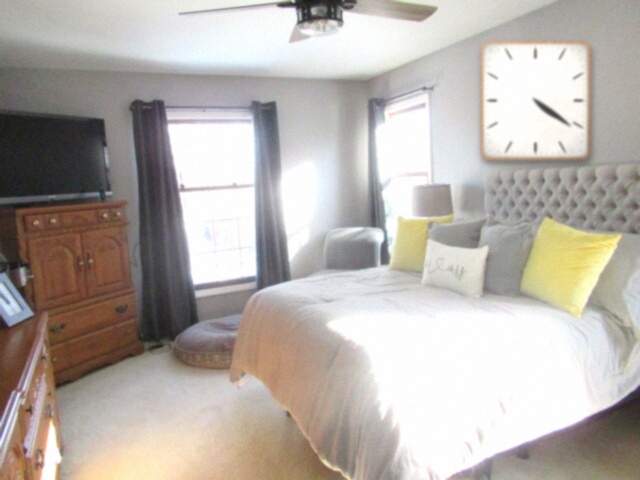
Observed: 4:21
